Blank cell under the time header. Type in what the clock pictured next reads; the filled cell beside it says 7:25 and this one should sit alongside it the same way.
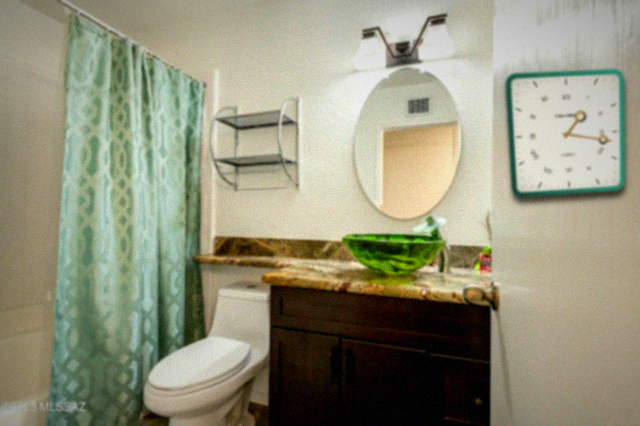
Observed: 1:17
